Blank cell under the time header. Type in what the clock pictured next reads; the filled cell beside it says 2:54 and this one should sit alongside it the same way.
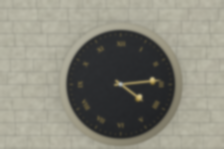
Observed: 4:14
